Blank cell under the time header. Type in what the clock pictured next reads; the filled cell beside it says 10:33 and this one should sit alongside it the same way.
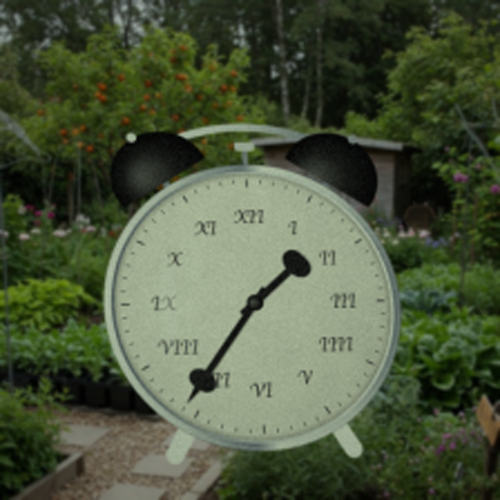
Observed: 1:36
